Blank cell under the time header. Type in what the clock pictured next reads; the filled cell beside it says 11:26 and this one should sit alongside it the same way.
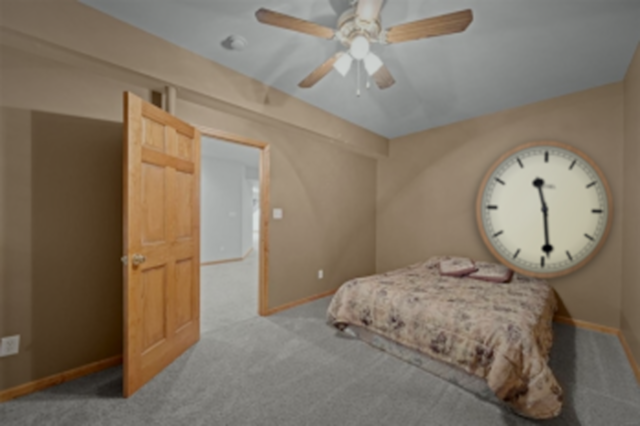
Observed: 11:29
